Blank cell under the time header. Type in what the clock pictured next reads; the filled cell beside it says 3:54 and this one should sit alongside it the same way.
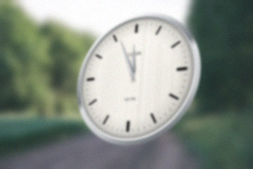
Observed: 11:56
